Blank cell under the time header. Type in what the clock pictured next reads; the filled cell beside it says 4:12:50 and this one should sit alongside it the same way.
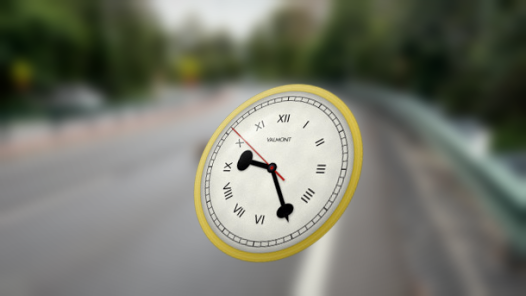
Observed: 9:24:51
